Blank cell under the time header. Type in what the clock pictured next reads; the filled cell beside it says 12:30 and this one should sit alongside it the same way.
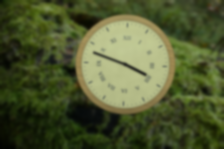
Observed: 3:48
